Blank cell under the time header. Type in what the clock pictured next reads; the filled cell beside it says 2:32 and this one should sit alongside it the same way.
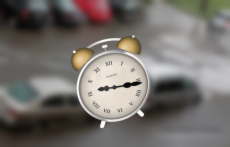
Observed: 9:16
